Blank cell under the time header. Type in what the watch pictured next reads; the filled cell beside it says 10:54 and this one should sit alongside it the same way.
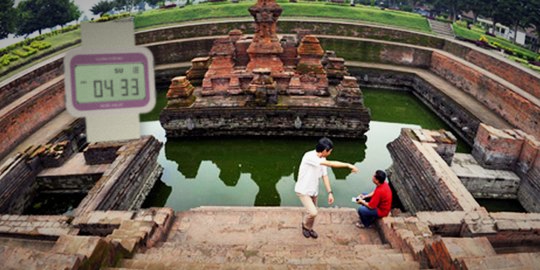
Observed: 4:33
